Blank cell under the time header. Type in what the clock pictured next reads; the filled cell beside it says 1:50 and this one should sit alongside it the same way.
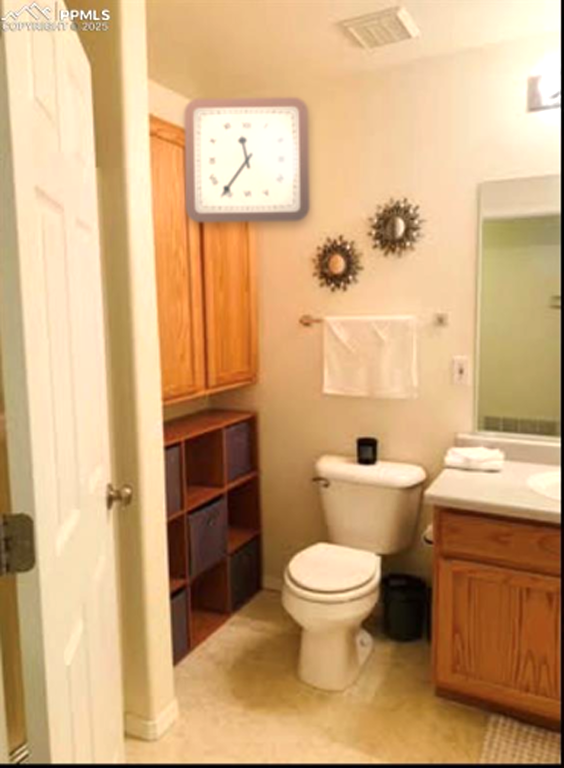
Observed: 11:36
